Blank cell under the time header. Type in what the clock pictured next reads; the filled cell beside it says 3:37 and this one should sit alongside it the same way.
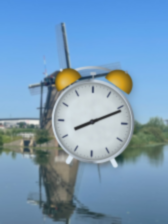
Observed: 8:11
